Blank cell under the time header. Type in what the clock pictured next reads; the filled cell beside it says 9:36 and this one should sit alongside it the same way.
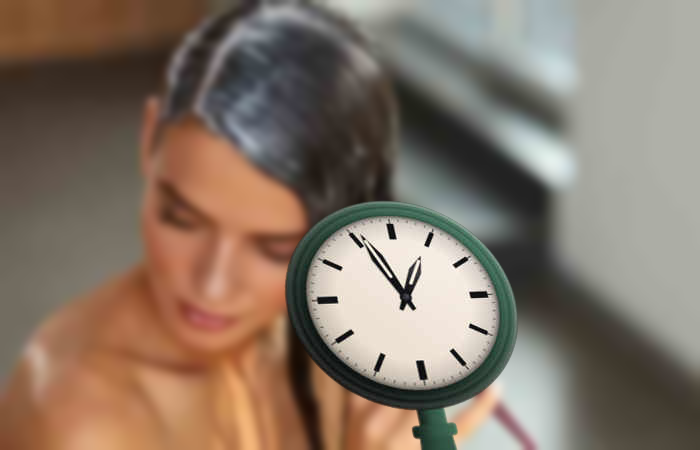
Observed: 12:56
